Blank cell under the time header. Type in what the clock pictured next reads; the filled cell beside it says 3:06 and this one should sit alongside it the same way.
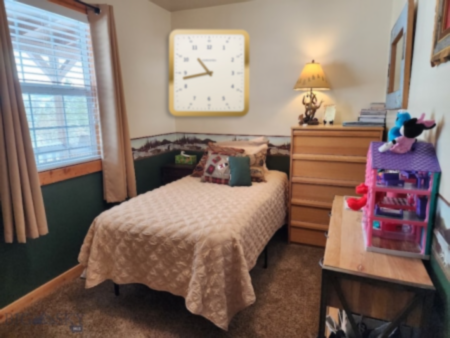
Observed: 10:43
